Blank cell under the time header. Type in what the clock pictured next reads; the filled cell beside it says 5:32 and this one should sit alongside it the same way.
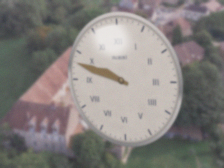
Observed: 9:48
